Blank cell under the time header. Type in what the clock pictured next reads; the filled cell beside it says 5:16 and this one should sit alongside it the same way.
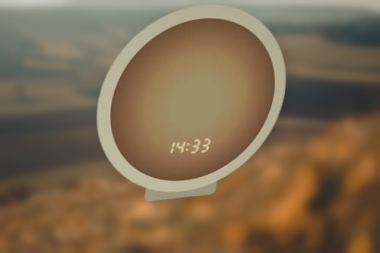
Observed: 14:33
